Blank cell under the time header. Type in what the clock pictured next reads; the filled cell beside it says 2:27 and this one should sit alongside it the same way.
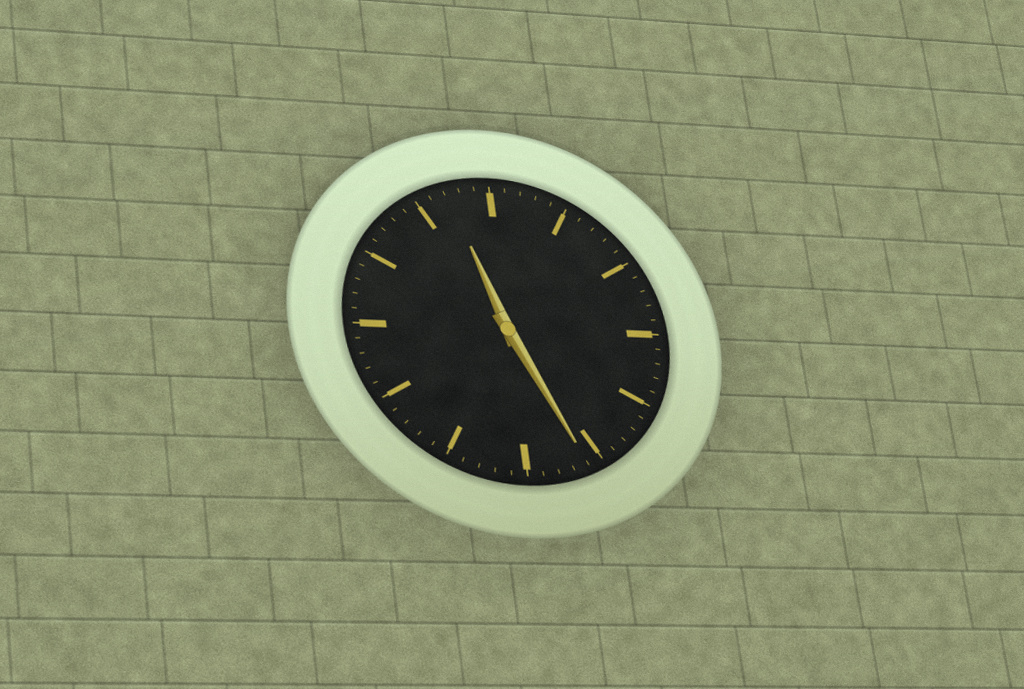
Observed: 11:26
